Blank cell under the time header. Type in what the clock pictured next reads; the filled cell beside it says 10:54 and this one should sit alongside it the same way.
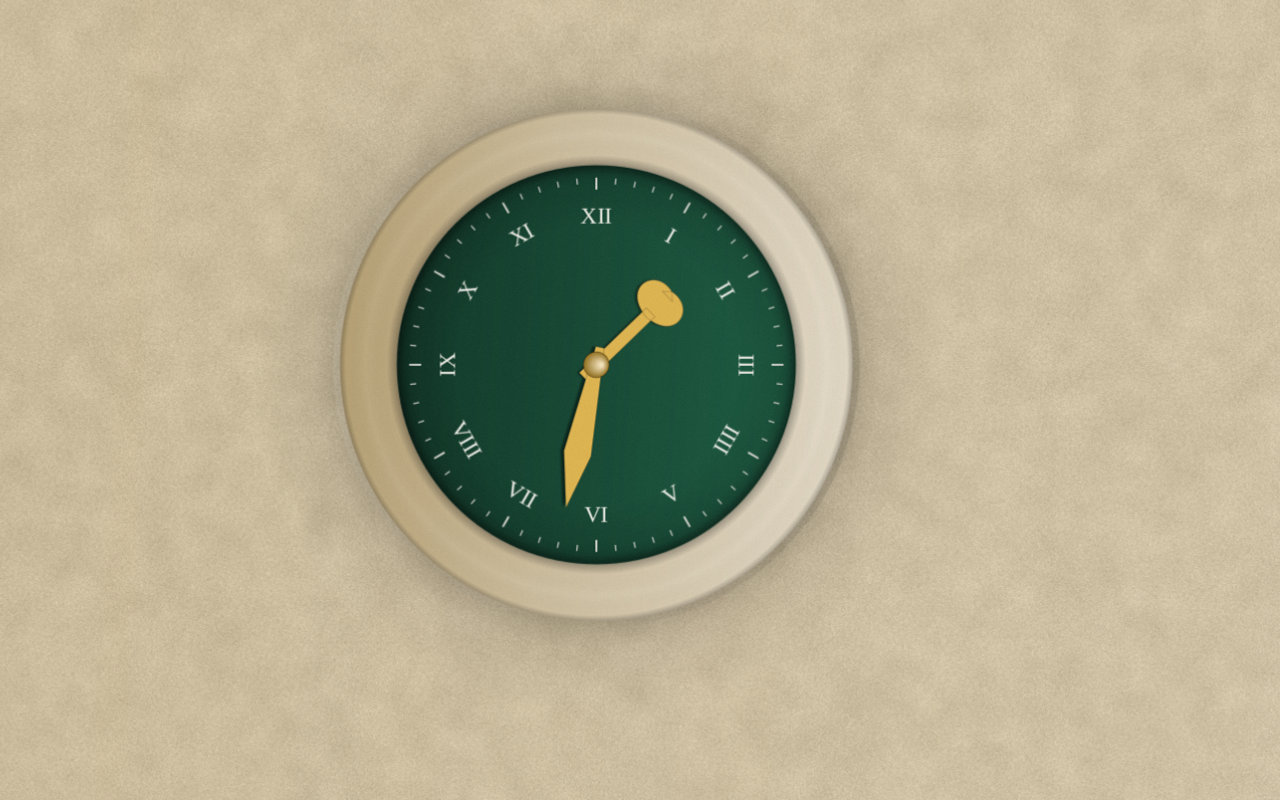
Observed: 1:32
